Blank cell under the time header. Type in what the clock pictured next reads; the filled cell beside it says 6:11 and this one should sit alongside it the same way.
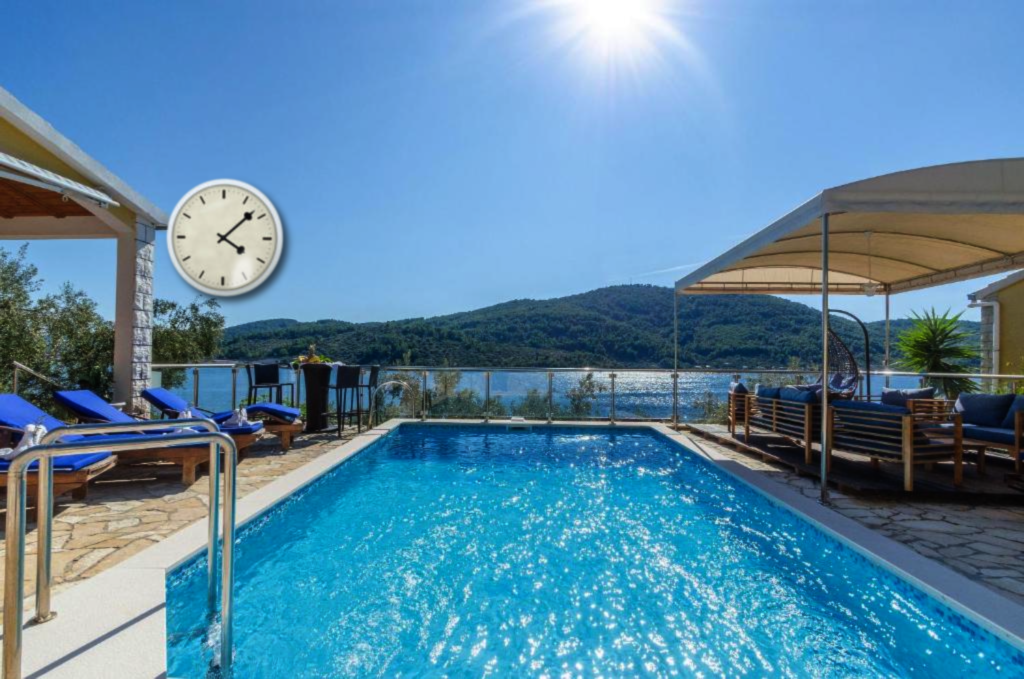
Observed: 4:08
